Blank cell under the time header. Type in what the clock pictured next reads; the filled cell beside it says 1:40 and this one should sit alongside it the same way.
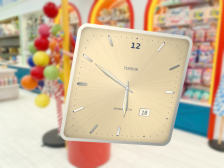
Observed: 5:50
